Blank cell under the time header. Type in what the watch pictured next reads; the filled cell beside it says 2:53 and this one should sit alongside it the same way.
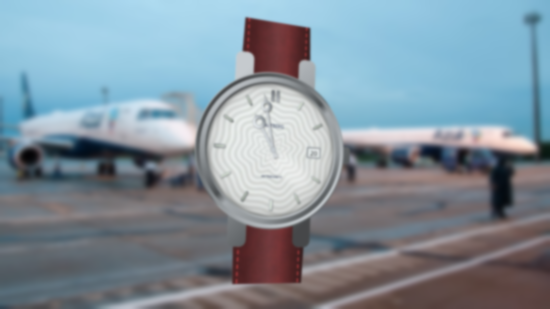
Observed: 10:58
